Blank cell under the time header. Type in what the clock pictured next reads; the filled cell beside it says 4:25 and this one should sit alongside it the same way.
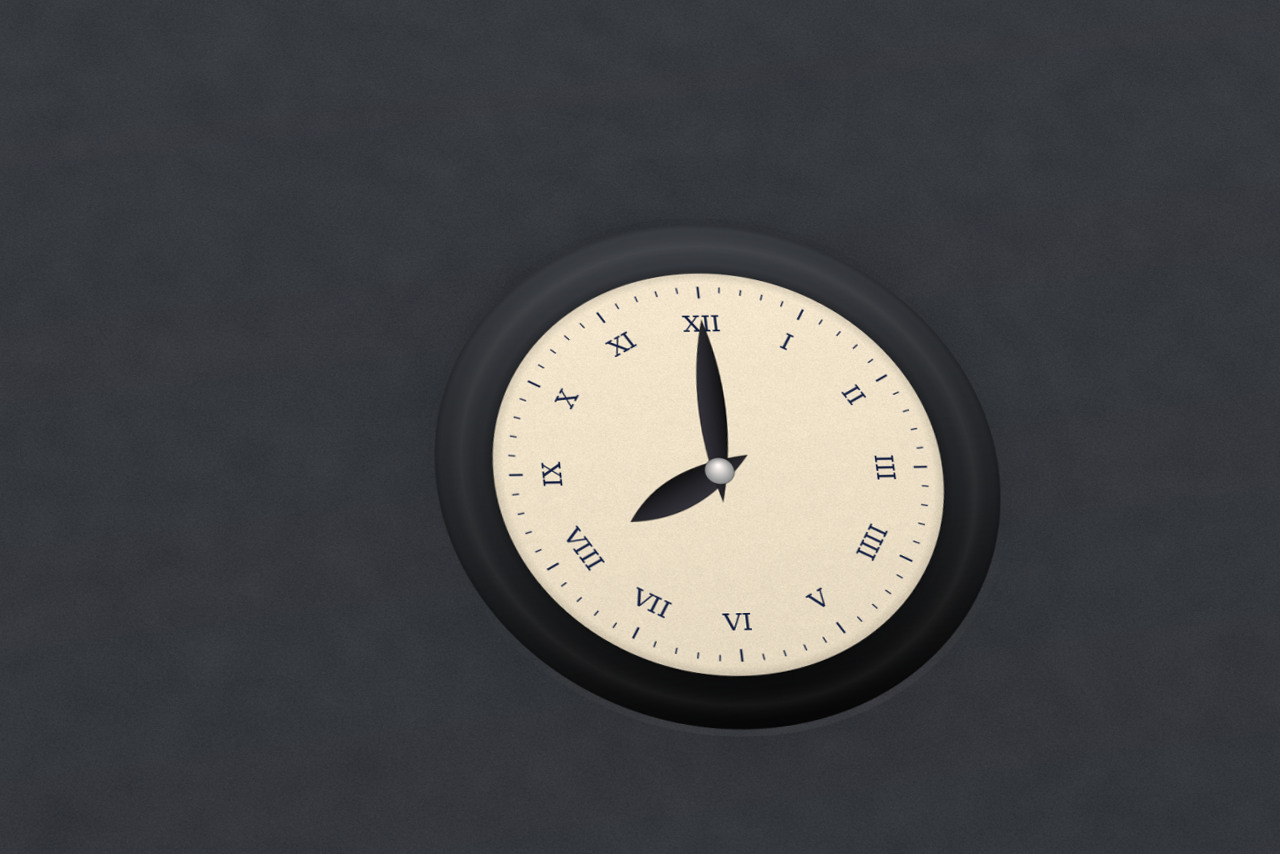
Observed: 8:00
